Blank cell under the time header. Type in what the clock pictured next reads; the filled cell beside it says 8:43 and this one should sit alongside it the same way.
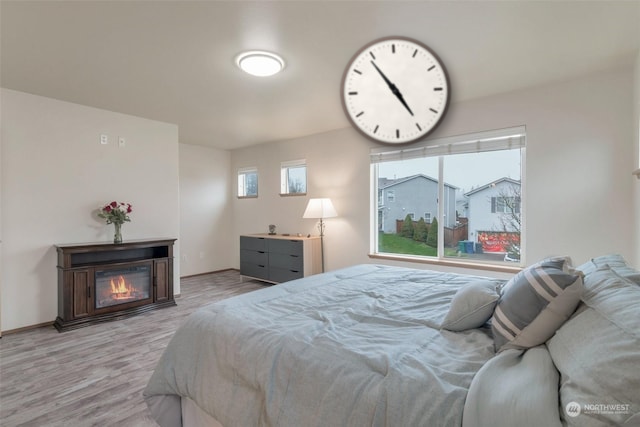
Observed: 4:54
